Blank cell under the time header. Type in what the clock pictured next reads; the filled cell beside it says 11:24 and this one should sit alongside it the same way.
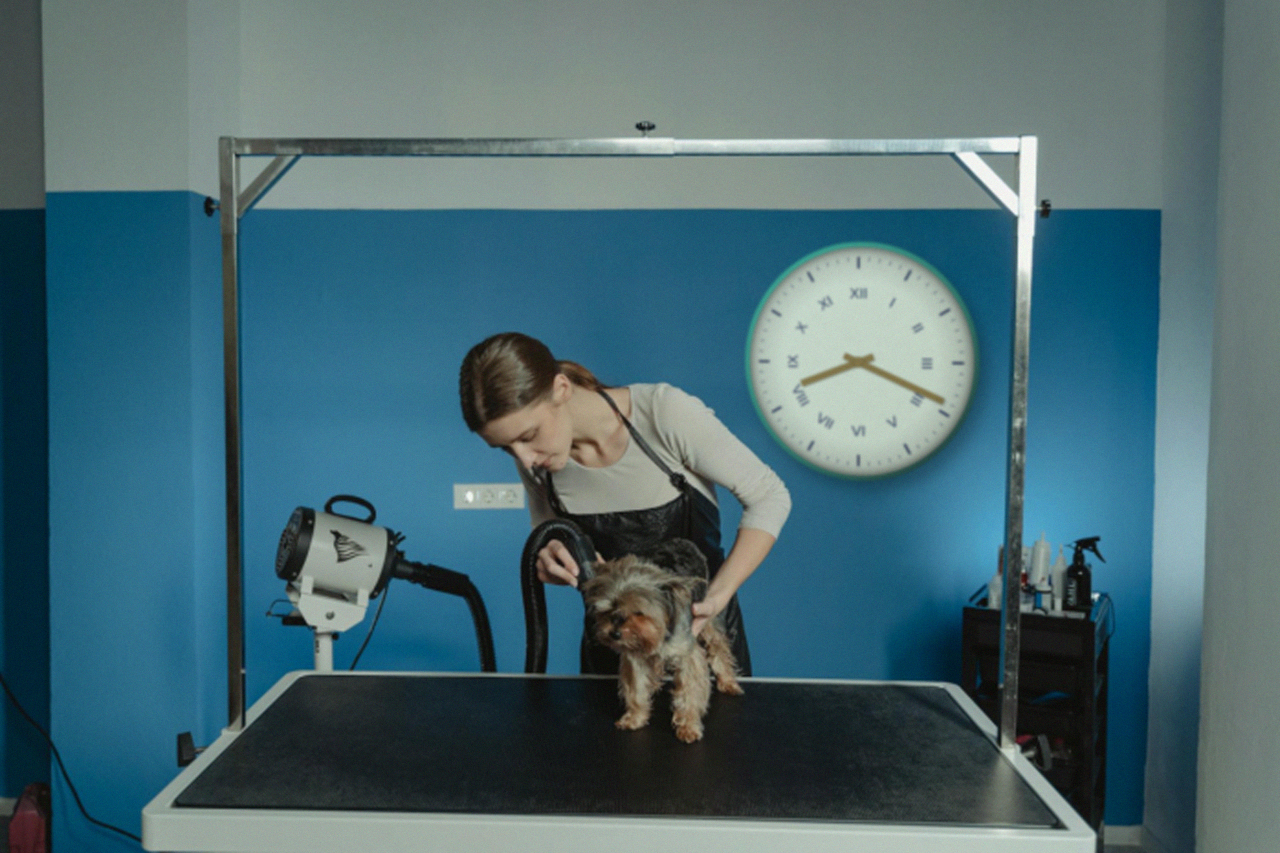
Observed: 8:19
